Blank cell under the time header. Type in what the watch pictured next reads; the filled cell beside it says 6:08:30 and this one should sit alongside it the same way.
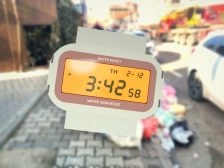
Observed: 3:42:58
